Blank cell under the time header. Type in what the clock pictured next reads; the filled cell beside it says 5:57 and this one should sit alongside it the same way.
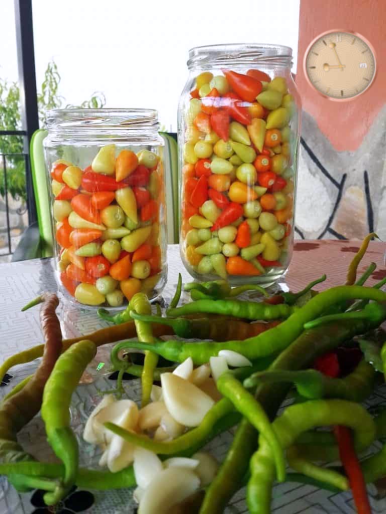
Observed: 8:57
